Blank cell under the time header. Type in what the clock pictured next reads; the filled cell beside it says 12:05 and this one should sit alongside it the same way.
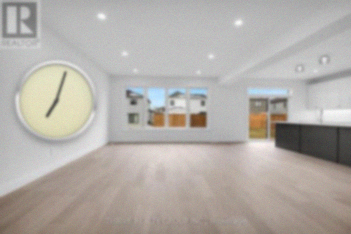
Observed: 7:03
